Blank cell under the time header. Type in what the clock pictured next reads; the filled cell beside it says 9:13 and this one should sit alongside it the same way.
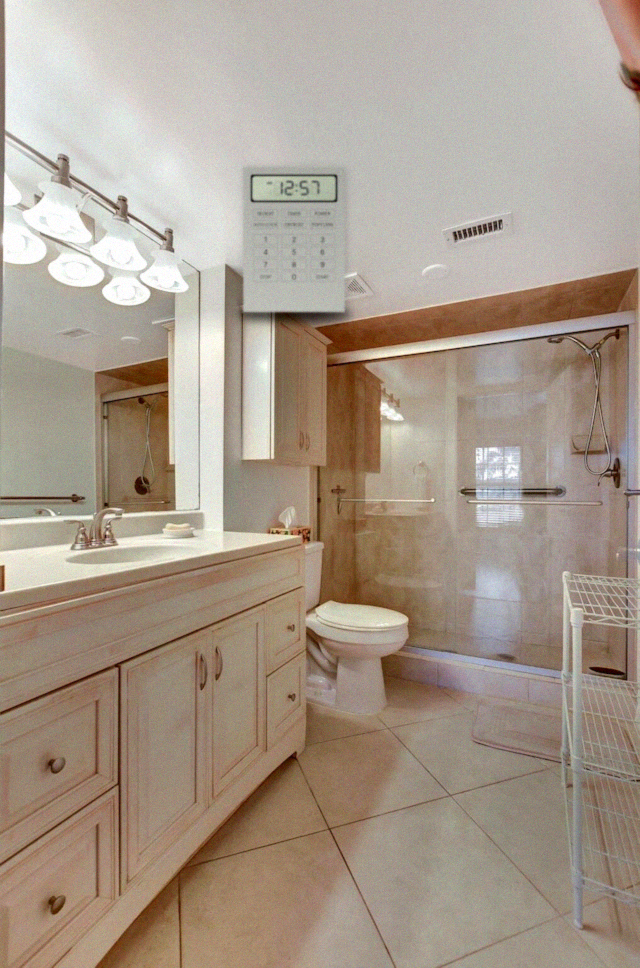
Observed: 12:57
